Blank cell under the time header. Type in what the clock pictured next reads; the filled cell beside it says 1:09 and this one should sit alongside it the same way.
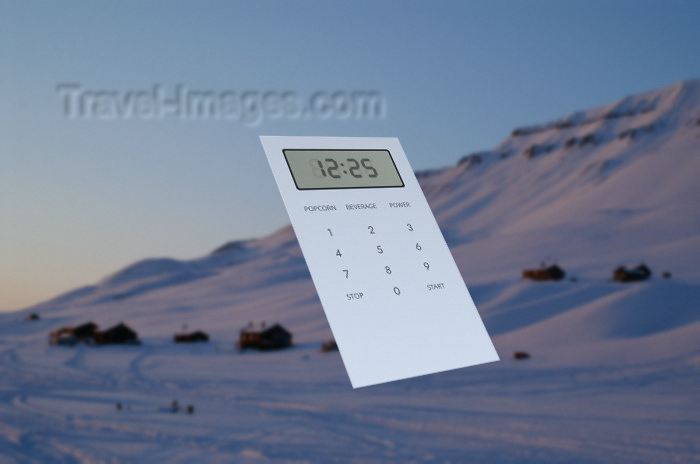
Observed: 12:25
